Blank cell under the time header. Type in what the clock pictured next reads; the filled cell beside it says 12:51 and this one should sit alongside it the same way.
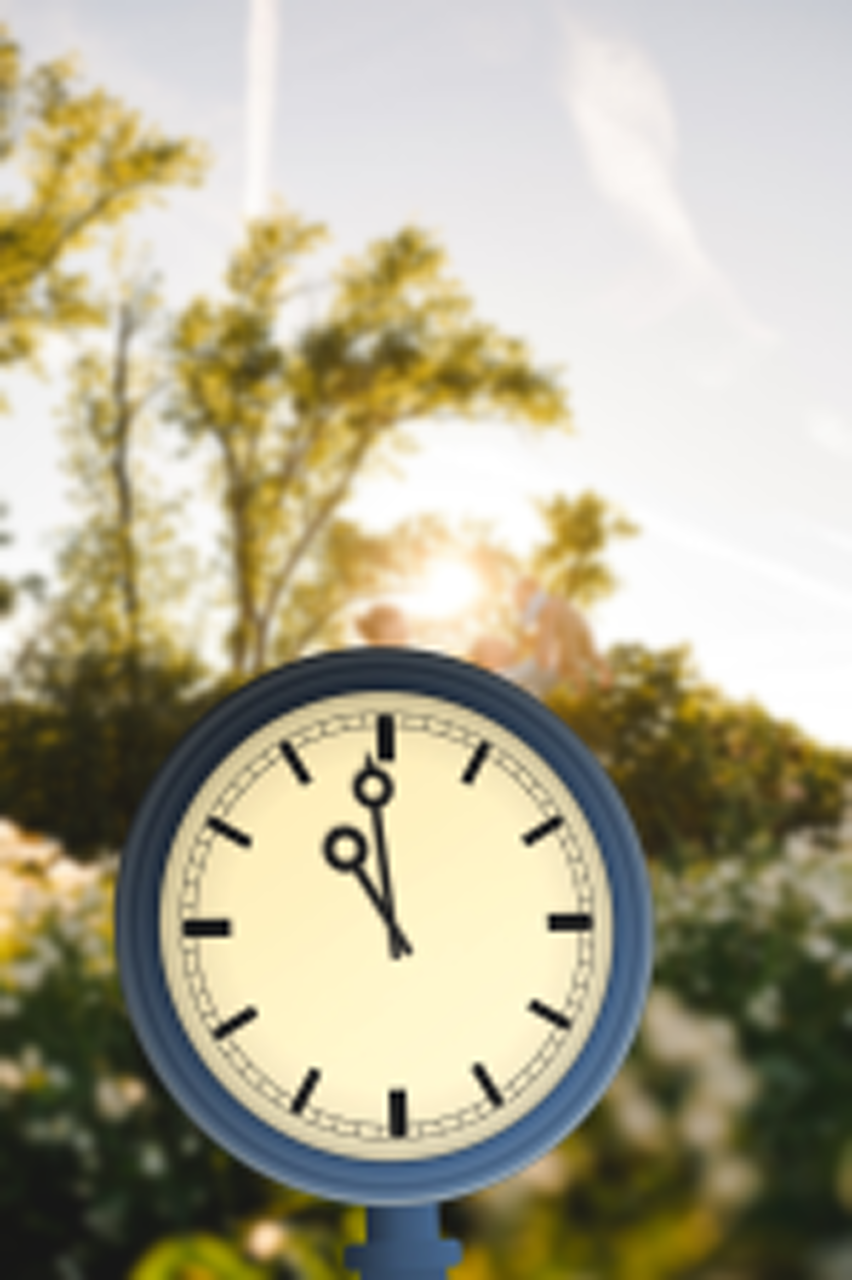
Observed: 10:59
